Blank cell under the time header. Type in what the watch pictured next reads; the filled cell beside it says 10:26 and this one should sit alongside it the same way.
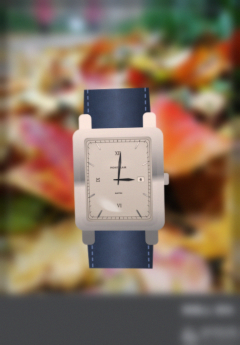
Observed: 3:01
